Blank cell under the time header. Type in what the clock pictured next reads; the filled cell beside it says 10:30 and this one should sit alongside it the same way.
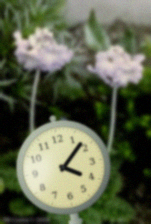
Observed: 4:08
